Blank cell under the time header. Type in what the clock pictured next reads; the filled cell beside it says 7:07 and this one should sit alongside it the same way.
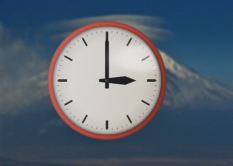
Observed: 3:00
